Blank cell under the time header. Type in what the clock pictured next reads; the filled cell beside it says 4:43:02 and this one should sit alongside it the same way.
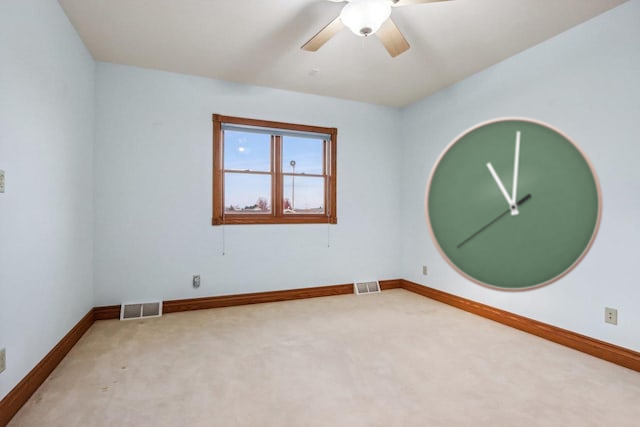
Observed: 11:00:39
